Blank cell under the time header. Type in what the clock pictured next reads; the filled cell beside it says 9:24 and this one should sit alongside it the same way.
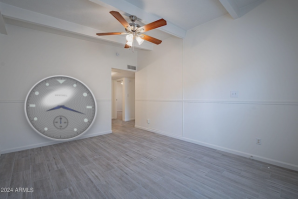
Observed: 8:18
